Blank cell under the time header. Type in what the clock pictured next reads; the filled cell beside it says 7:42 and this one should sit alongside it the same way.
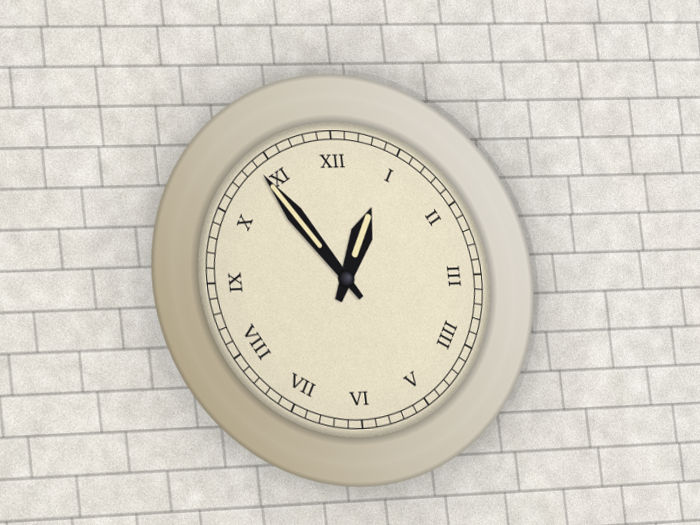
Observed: 12:54
